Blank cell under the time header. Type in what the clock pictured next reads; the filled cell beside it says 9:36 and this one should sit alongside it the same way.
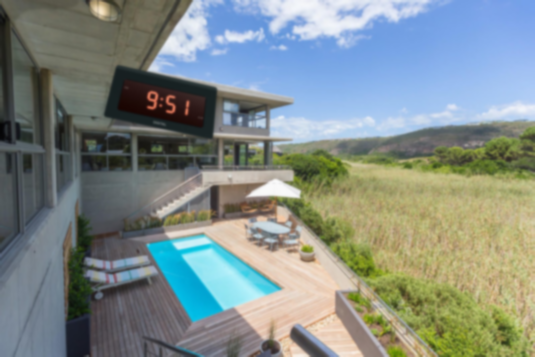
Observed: 9:51
